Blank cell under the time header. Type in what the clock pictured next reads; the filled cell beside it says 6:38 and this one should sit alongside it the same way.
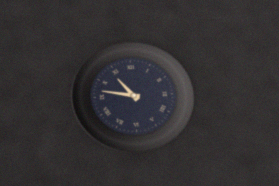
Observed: 10:47
